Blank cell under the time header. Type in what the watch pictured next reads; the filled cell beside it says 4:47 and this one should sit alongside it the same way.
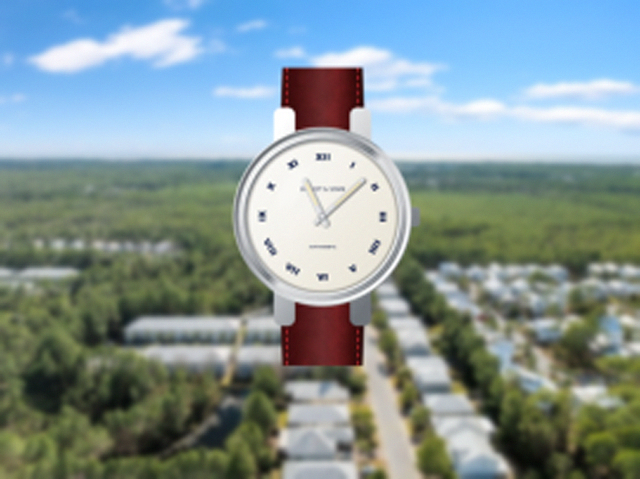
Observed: 11:08
